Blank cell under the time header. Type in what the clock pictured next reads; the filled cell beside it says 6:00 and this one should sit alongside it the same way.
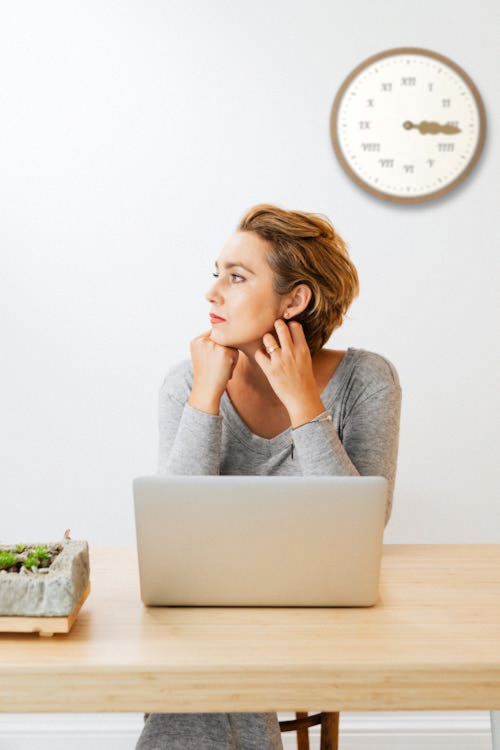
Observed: 3:16
